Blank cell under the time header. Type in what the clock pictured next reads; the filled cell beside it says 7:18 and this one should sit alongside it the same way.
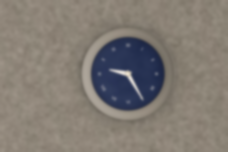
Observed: 9:25
